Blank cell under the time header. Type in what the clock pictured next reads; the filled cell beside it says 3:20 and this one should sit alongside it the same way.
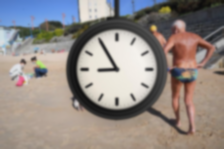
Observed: 8:55
